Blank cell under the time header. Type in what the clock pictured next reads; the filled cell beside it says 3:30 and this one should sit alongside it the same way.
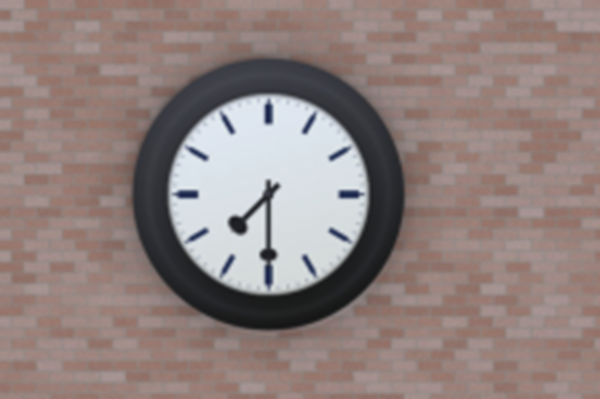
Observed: 7:30
